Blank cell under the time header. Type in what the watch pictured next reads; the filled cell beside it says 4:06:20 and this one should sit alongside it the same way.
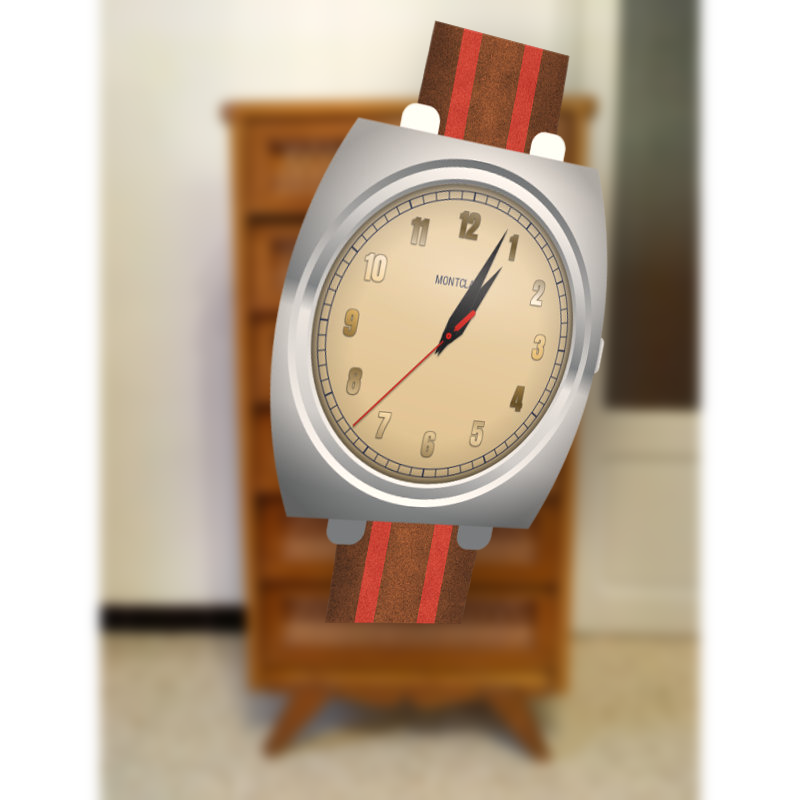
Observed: 1:03:37
